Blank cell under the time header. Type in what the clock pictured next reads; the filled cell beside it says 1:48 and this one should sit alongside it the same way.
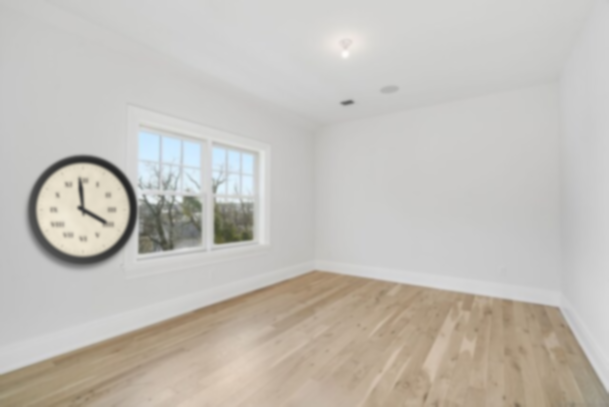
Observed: 3:59
